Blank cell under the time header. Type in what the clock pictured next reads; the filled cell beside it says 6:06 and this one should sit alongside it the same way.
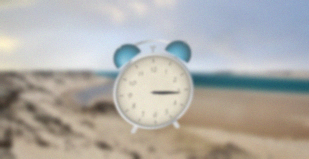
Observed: 3:16
